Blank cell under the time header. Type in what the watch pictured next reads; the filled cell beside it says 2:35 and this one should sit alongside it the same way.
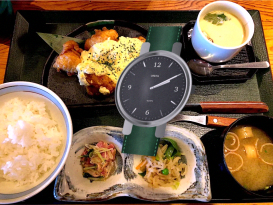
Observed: 2:10
